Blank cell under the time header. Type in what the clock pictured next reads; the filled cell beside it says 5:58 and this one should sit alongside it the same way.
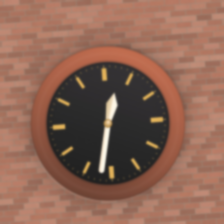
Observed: 12:32
